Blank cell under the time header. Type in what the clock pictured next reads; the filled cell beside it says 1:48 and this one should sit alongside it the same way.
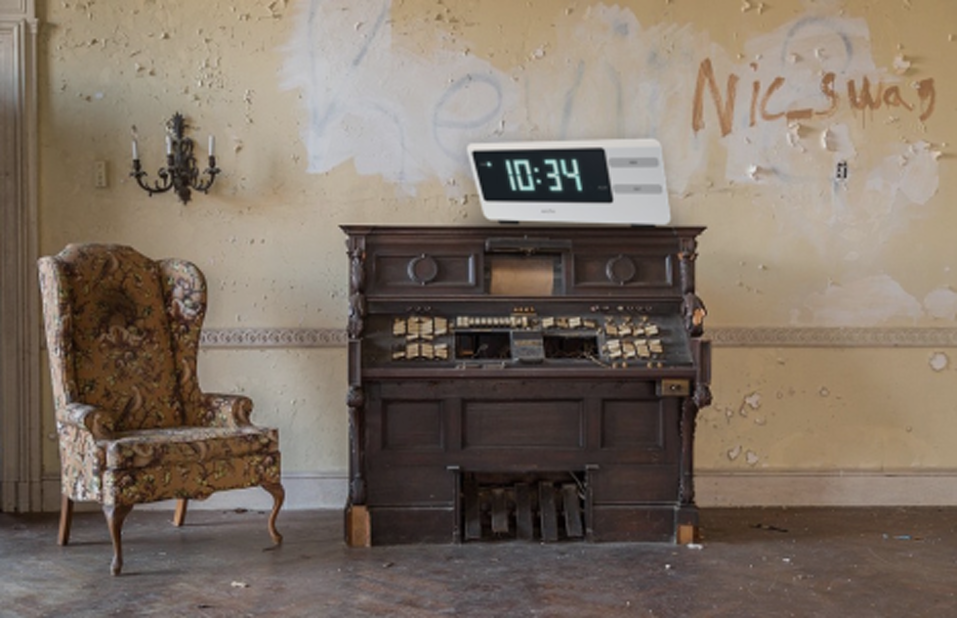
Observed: 10:34
